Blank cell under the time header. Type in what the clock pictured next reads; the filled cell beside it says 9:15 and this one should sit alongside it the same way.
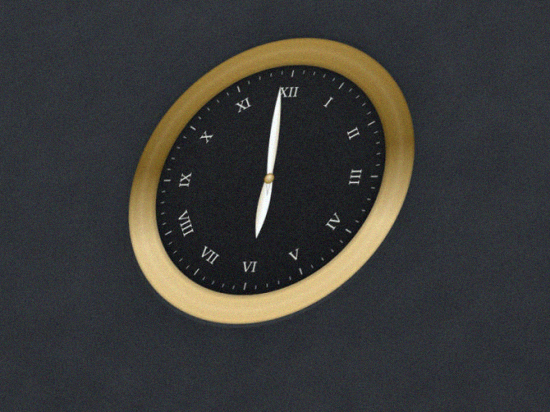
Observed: 5:59
